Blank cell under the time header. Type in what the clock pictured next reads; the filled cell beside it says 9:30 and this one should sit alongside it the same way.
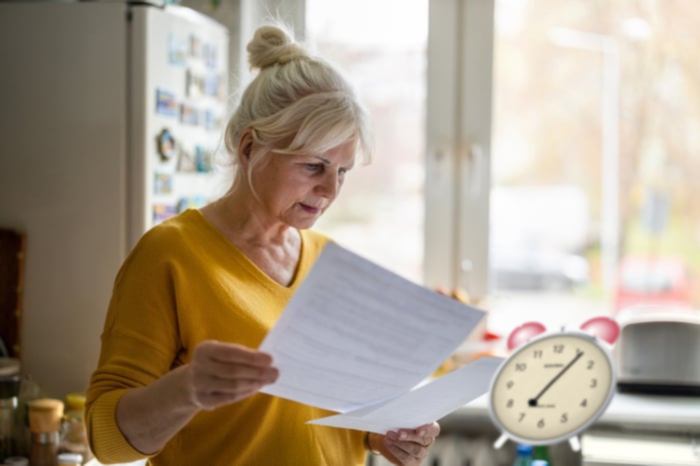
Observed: 7:06
